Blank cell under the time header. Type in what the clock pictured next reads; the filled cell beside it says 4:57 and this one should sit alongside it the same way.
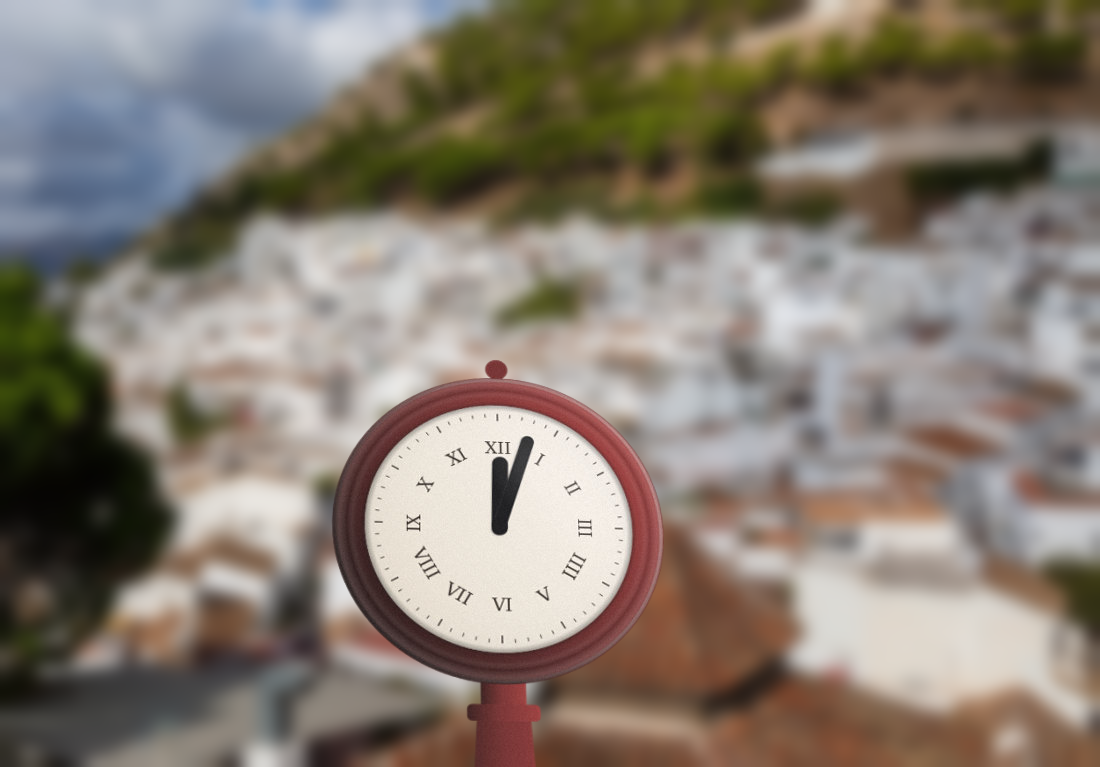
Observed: 12:03
